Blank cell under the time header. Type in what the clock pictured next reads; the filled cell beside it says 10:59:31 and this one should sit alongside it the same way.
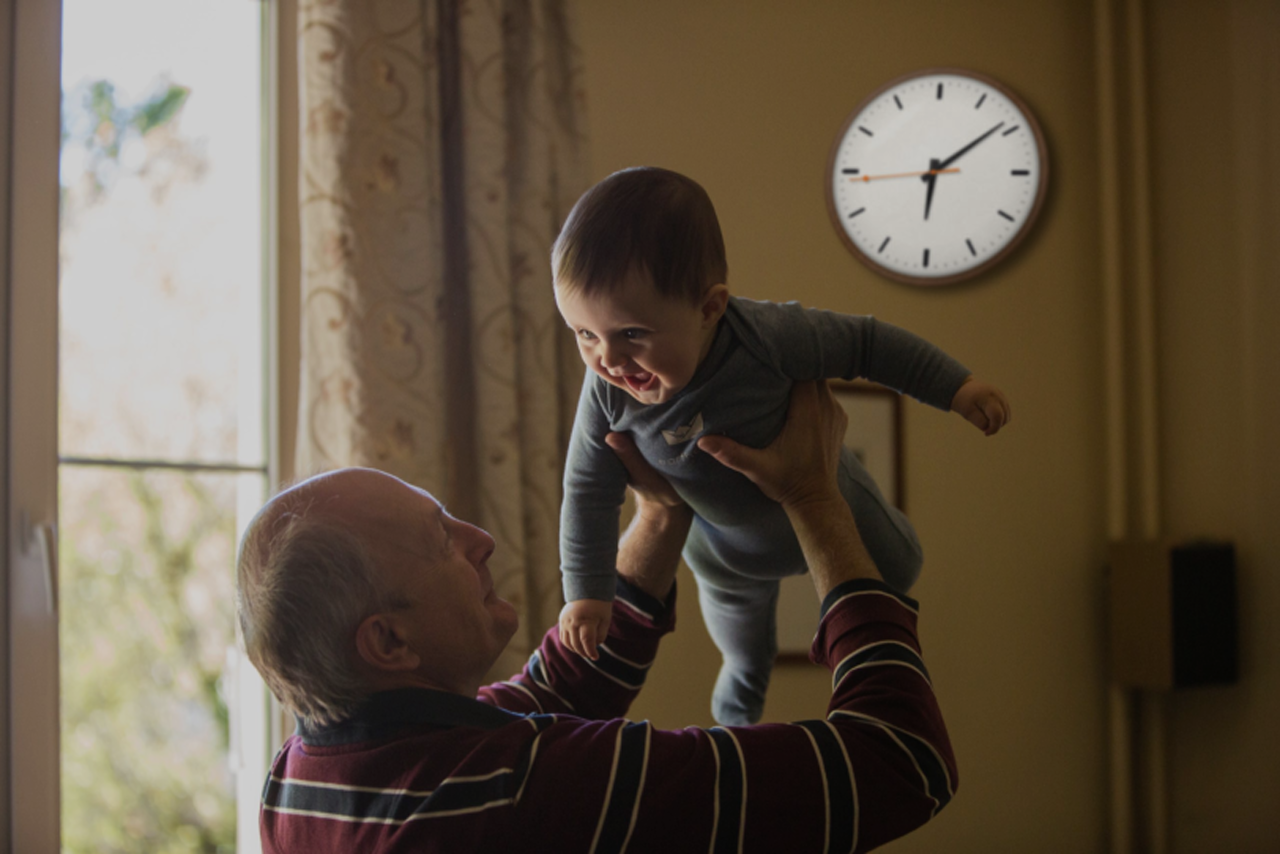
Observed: 6:08:44
